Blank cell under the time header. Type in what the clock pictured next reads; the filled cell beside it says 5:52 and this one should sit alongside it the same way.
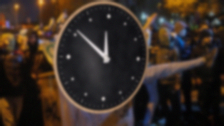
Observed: 11:51
